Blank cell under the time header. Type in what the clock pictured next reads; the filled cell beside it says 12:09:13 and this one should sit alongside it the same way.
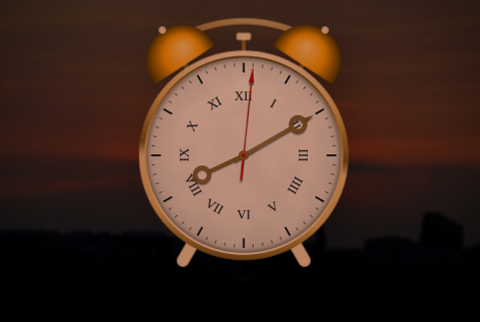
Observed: 8:10:01
